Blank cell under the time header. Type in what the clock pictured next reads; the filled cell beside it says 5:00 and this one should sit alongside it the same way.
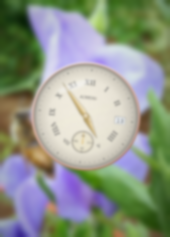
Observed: 4:53
